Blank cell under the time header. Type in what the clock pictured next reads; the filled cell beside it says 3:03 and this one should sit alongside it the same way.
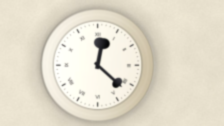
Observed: 12:22
